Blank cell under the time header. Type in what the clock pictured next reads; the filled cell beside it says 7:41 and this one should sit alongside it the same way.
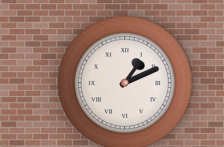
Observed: 1:11
